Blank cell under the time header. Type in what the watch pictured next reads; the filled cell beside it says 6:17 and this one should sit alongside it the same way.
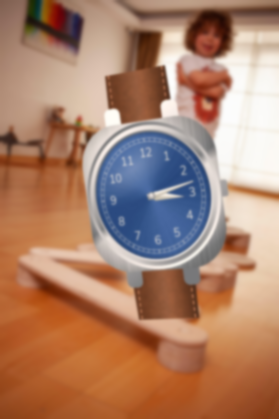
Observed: 3:13
